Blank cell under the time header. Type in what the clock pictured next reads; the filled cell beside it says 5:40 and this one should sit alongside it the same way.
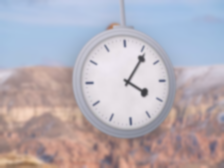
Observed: 4:06
